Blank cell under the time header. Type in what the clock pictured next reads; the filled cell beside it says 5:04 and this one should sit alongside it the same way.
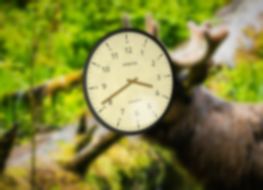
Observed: 3:41
